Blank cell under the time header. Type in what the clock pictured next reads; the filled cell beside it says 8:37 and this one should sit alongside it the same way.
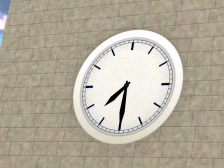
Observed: 7:30
